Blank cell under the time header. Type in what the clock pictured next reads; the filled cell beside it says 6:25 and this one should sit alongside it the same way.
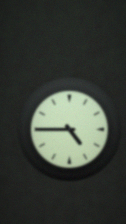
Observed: 4:45
